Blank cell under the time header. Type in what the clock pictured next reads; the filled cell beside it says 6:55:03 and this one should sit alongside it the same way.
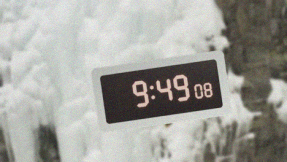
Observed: 9:49:08
